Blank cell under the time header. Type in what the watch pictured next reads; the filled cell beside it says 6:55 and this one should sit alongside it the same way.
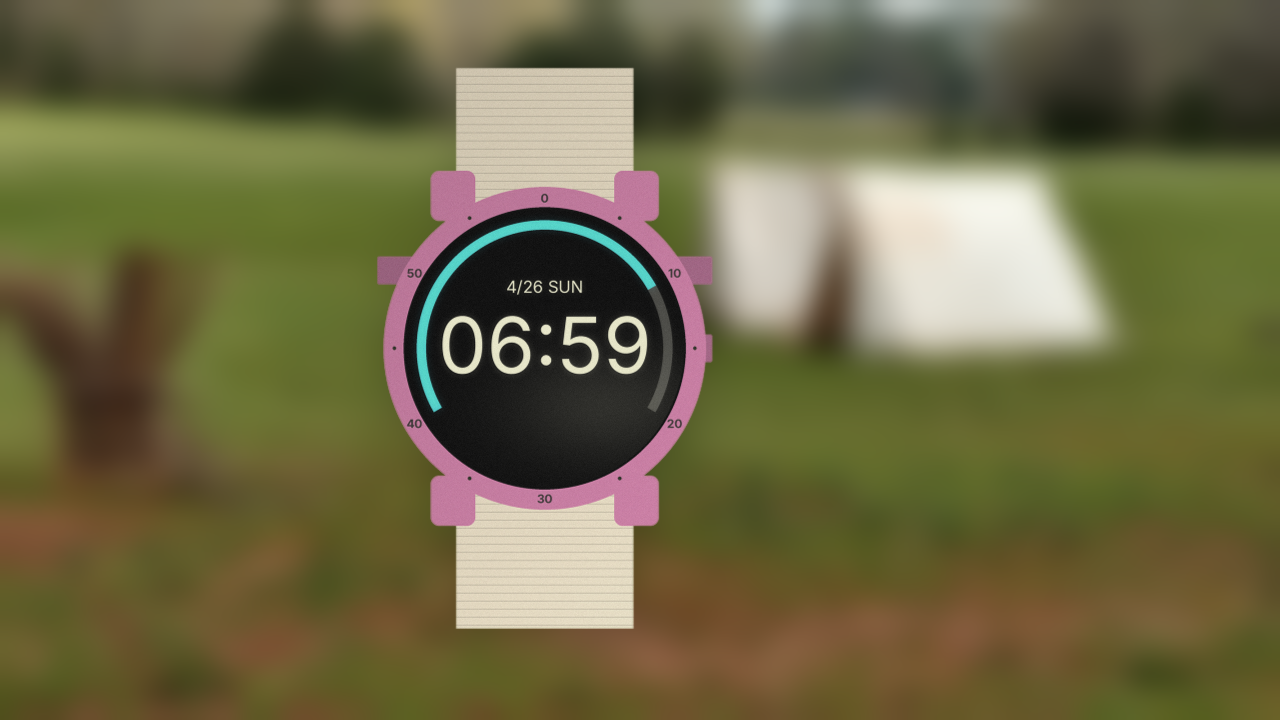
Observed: 6:59
